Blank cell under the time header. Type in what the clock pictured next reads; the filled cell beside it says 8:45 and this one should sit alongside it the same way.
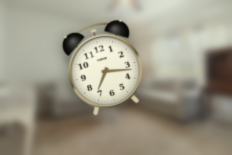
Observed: 7:17
